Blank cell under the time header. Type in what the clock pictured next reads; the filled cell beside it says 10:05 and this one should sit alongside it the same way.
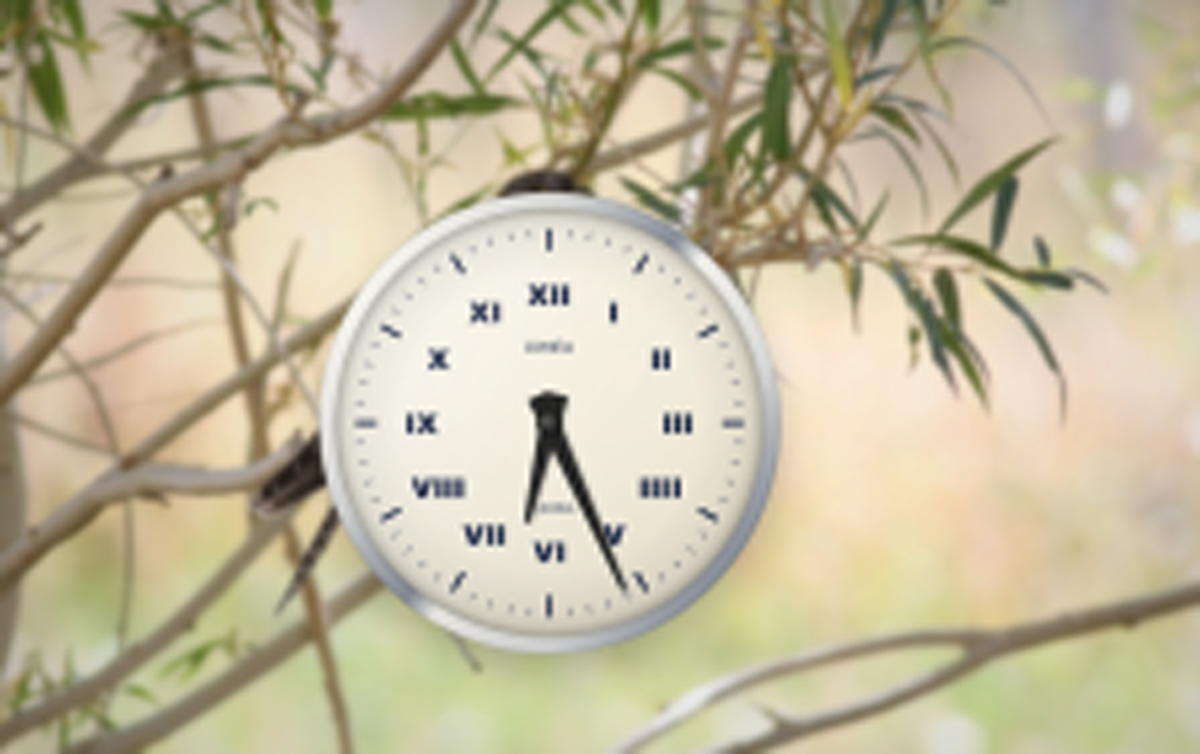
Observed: 6:26
